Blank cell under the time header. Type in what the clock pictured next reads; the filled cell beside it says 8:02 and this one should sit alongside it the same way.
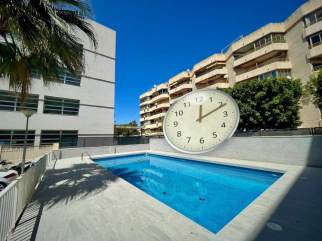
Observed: 12:11
